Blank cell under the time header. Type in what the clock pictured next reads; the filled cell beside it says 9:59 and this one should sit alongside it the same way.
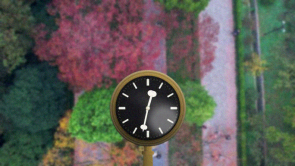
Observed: 12:32
